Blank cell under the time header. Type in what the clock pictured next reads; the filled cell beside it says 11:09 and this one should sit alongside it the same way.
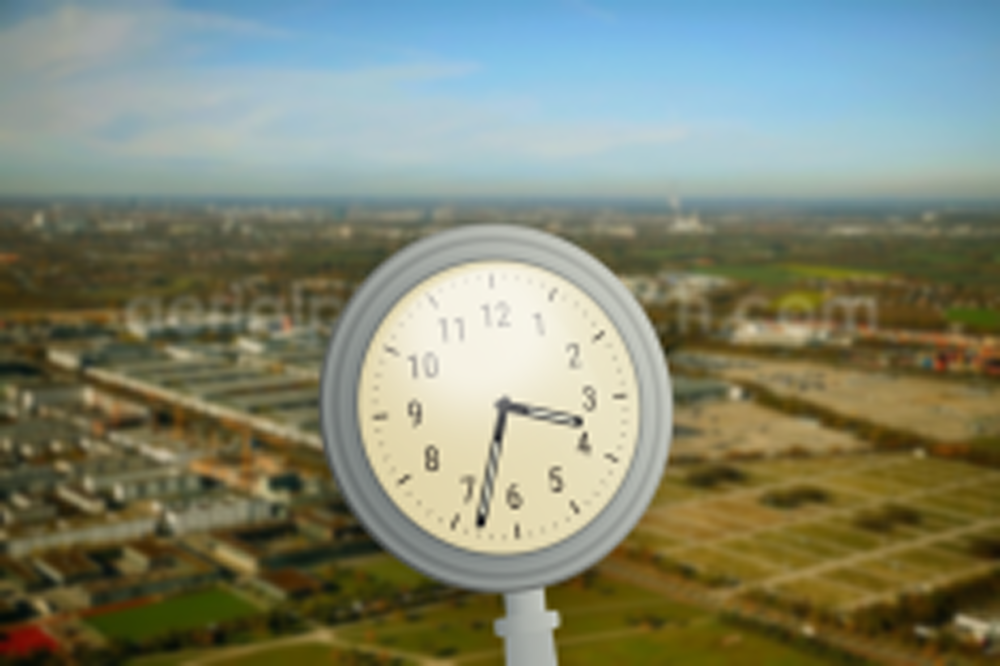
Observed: 3:33
